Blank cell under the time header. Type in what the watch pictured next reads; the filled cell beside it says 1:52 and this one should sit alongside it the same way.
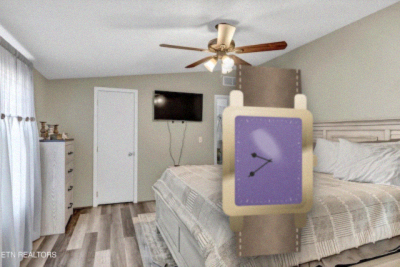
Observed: 9:39
